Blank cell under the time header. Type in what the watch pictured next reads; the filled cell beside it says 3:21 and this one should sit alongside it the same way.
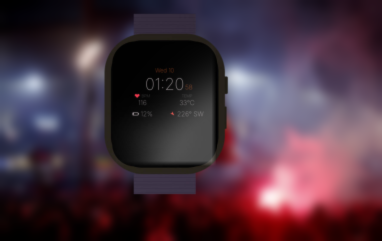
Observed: 1:20
